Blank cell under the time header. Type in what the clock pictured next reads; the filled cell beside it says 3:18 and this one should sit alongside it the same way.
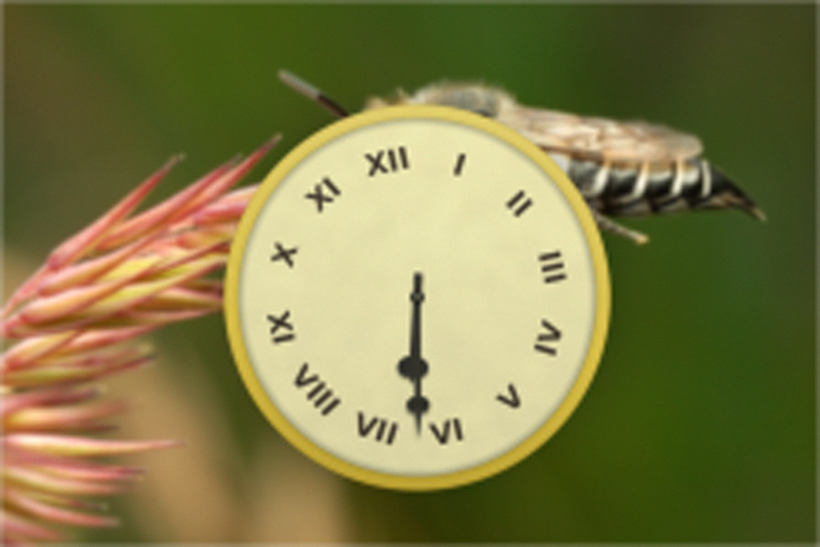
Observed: 6:32
